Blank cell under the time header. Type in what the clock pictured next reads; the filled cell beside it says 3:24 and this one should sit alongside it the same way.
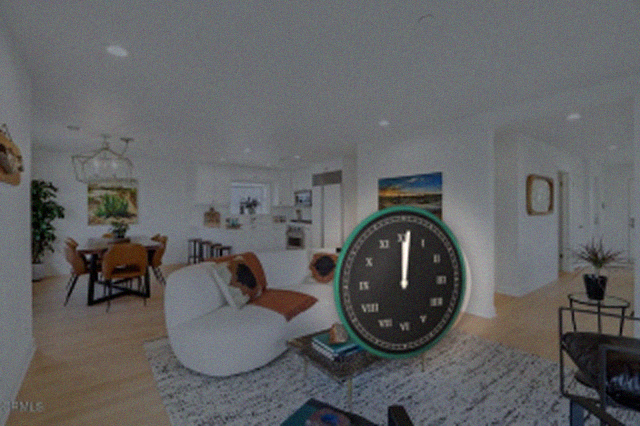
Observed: 12:01
